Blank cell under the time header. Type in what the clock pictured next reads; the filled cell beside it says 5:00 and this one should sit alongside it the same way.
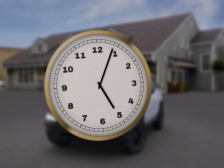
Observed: 5:04
